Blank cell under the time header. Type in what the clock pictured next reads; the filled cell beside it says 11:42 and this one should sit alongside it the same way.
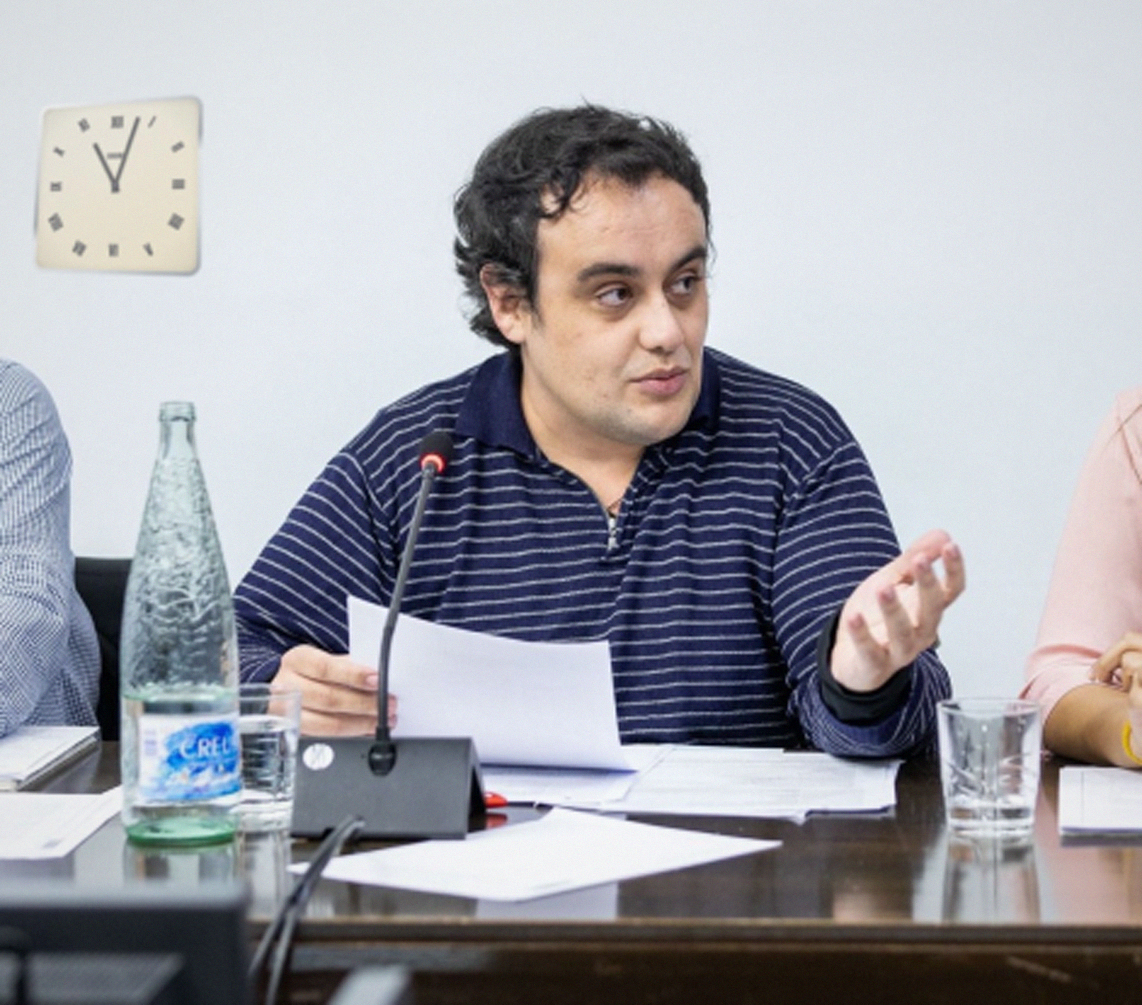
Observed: 11:03
